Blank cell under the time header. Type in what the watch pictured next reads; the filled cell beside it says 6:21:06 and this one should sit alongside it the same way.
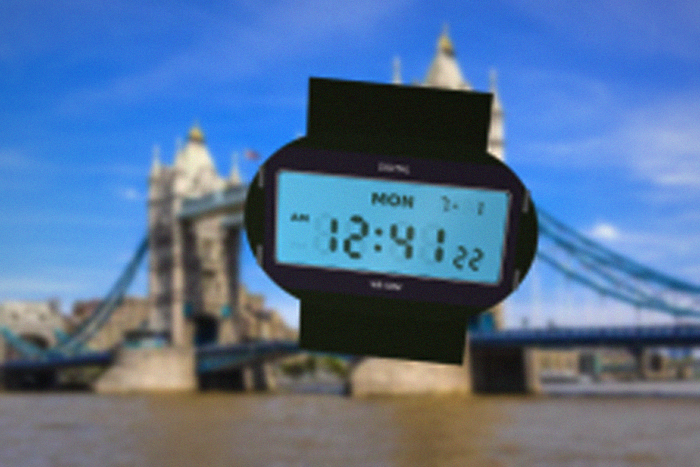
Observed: 12:41:22
